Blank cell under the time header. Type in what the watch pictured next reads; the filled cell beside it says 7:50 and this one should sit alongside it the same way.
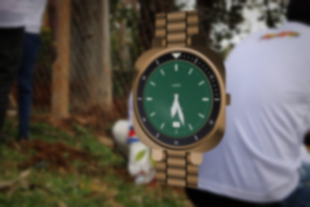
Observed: 6:27
